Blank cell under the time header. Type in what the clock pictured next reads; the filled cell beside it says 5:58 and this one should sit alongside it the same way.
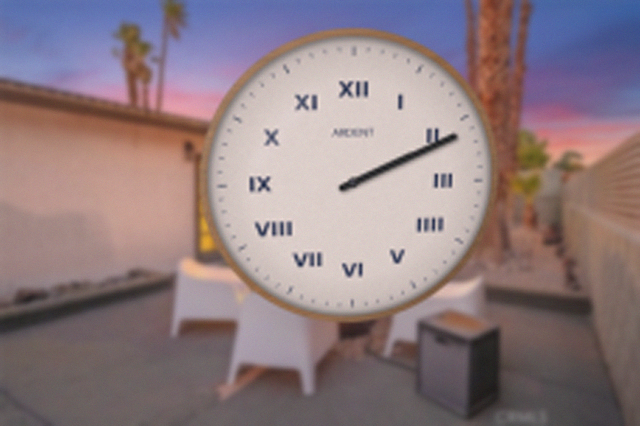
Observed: 2:11
